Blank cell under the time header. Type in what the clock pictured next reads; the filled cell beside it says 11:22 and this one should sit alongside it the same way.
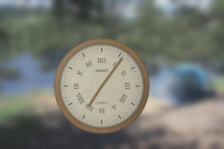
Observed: 7:06
